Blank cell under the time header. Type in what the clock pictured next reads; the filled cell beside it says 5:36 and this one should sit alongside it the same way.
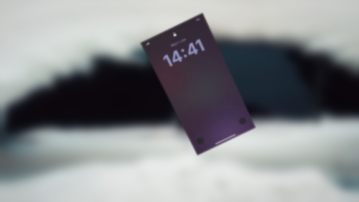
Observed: 14:41
